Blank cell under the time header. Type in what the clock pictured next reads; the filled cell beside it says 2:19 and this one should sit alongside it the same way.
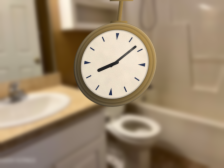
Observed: 8:08
